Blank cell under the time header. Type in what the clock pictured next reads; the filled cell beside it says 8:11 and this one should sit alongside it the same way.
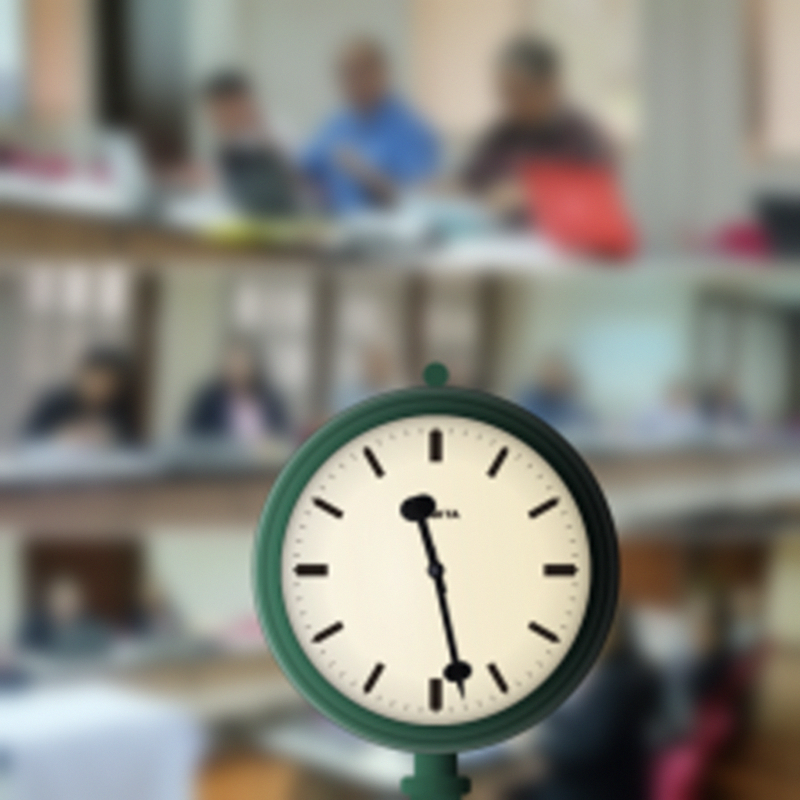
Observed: 11:28
